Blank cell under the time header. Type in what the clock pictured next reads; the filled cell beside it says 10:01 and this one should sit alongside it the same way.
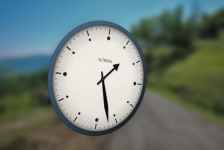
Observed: 1:27
